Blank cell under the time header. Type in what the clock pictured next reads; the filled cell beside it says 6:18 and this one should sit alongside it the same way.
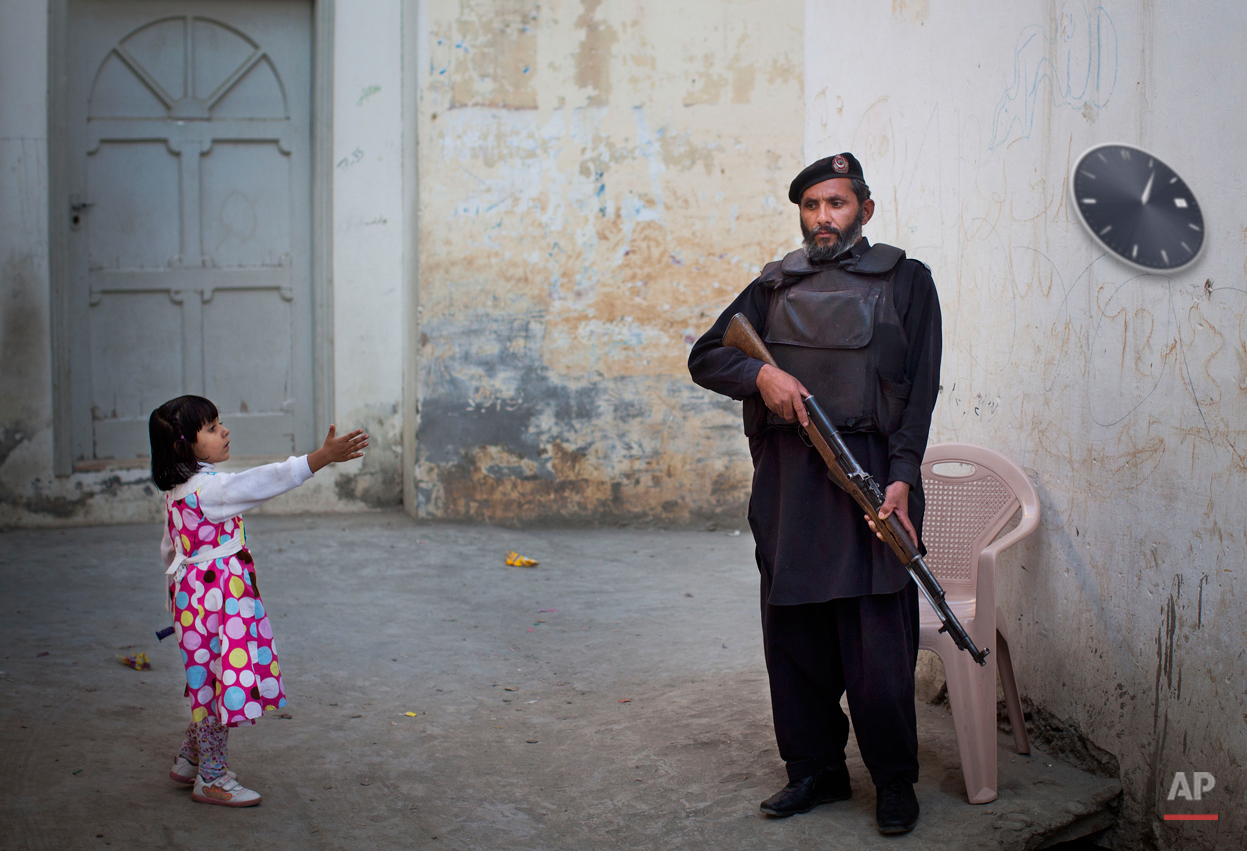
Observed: 1:06
